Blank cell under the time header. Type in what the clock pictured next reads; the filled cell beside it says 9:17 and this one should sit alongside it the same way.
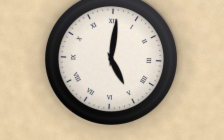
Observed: 5:01
